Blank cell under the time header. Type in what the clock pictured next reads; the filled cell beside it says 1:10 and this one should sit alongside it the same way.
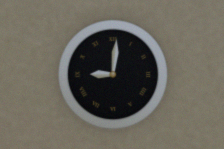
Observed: 9:01
